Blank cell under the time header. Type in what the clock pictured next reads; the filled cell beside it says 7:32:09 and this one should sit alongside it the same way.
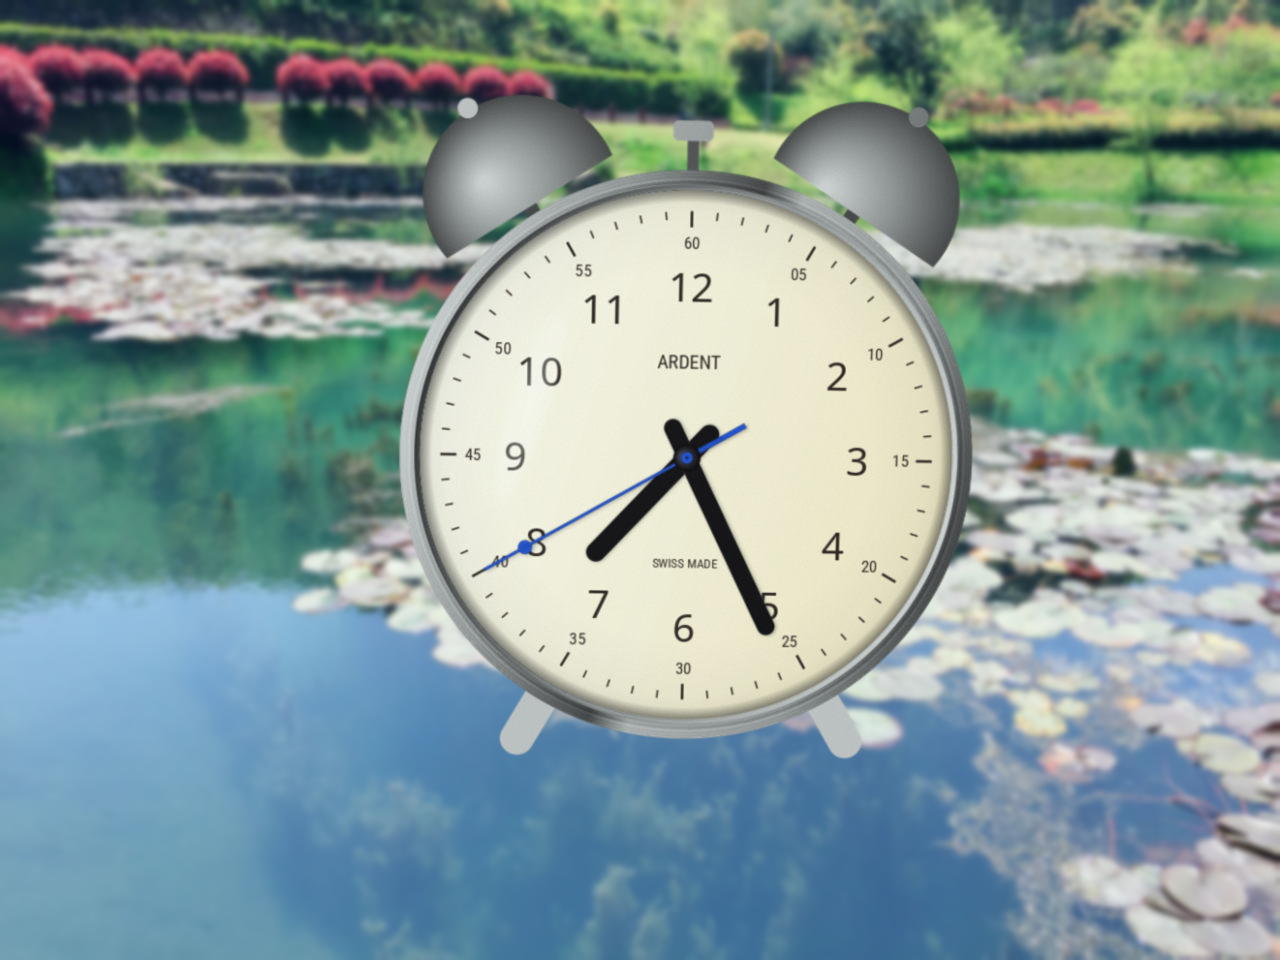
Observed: 7:25:40
